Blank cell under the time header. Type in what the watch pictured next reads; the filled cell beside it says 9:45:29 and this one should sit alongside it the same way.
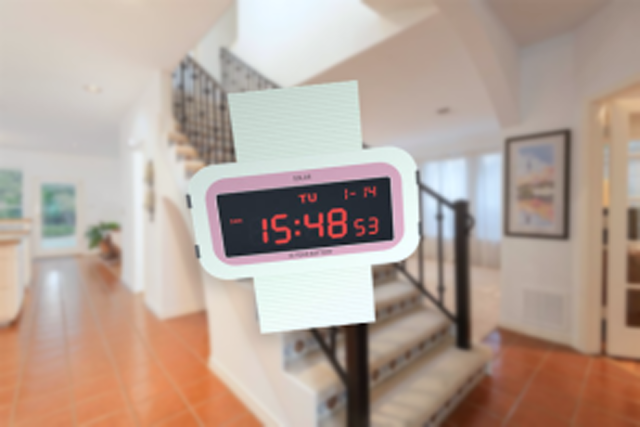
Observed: 15:48:53
